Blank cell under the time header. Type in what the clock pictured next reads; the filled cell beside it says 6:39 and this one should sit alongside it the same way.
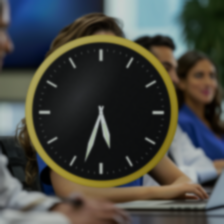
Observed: 5:33
